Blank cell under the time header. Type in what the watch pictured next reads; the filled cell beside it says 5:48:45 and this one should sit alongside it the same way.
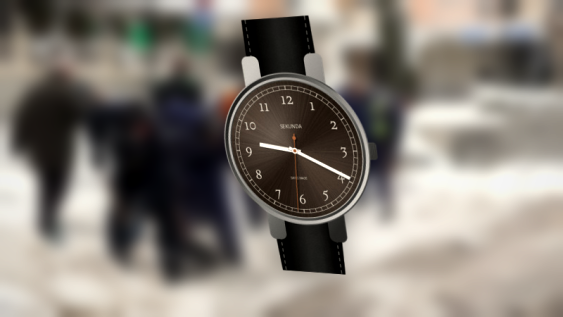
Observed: 9:19:31
